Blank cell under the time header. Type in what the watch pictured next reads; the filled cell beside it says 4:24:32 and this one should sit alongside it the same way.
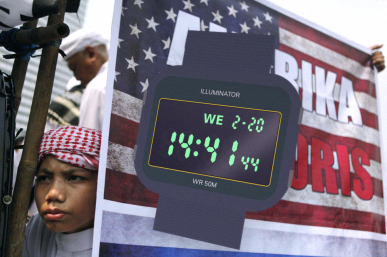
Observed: 14:41:44
